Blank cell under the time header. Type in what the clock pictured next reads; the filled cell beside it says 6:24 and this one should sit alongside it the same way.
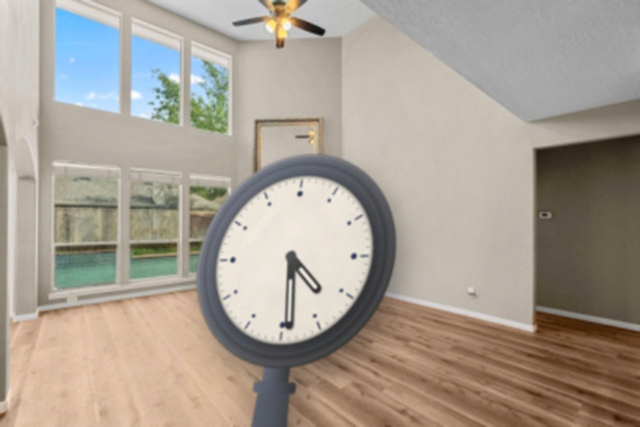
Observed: 4:29
